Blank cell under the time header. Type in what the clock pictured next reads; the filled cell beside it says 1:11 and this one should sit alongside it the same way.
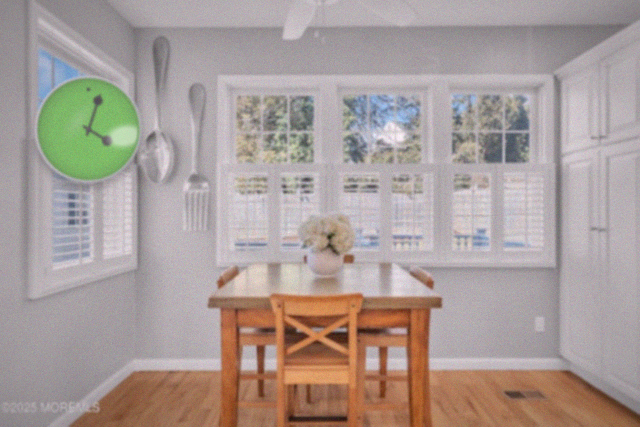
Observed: 4:03
